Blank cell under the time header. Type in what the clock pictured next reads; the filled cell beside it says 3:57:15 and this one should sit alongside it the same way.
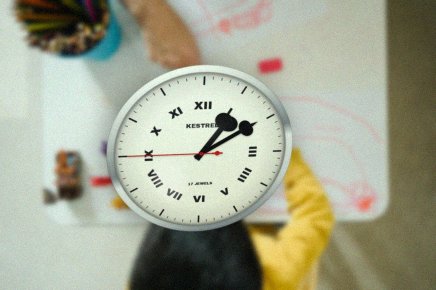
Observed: 1:09:45
